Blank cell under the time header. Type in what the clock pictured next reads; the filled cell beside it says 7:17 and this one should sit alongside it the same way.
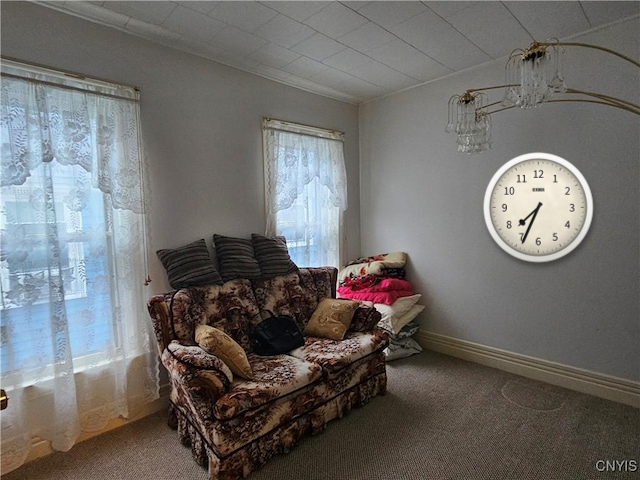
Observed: 7:34
